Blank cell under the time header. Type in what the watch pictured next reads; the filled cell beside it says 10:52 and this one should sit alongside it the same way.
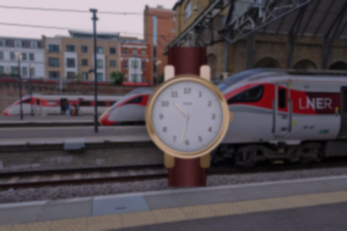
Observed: 10:32
